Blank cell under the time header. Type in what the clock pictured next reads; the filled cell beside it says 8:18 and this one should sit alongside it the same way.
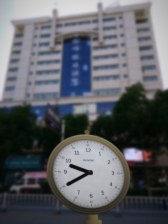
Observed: 9:40
